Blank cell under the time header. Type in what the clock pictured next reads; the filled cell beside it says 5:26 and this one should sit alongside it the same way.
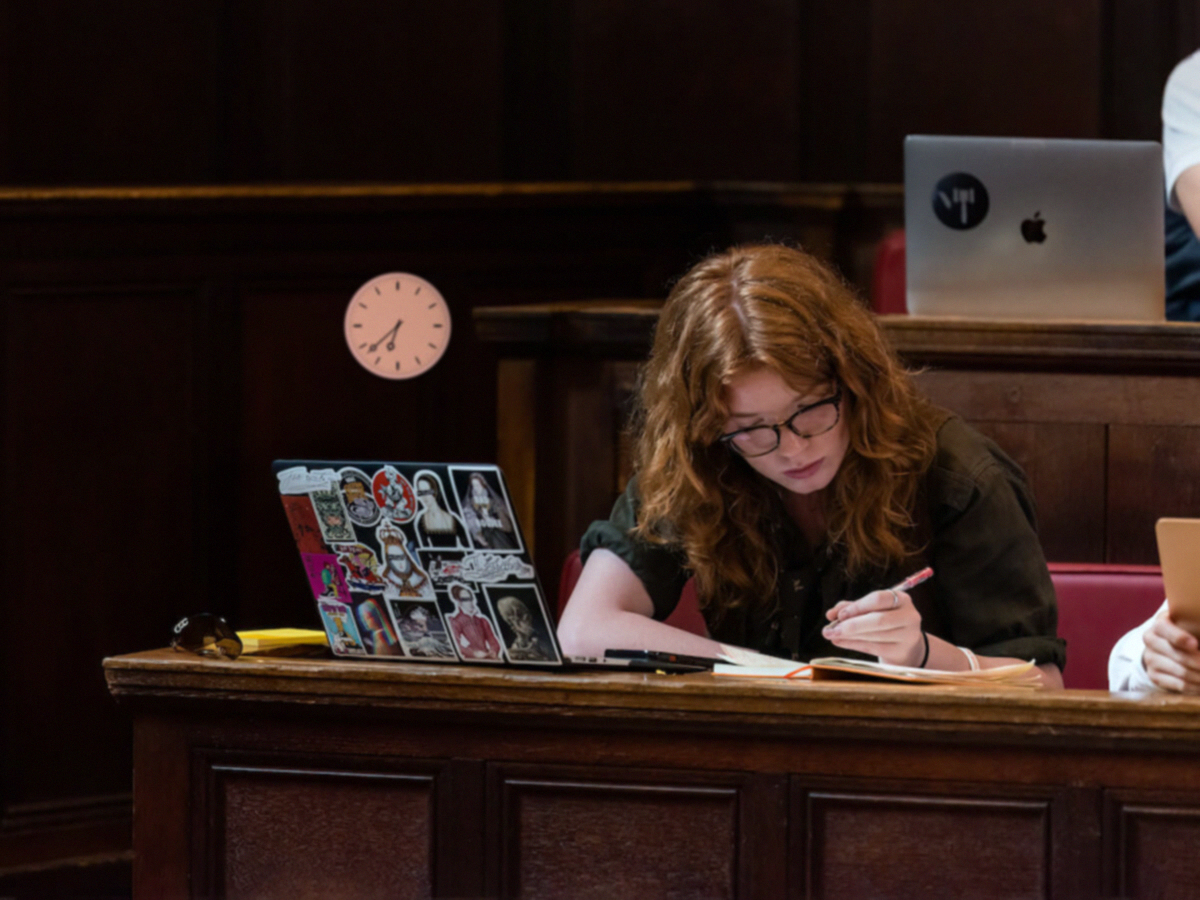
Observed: 6:38
